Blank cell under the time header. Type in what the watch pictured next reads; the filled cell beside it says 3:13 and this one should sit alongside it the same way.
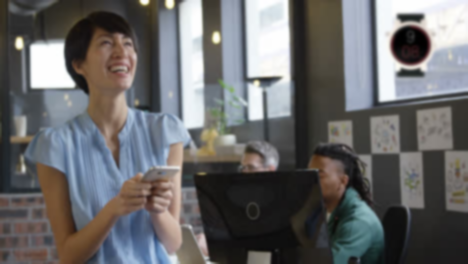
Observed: 9:08
